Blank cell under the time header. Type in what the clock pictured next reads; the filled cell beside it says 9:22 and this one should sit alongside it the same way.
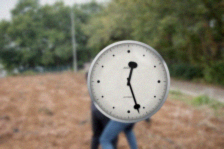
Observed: 12:27
